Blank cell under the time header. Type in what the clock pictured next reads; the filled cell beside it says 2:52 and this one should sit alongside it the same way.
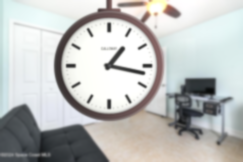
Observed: 1:17
